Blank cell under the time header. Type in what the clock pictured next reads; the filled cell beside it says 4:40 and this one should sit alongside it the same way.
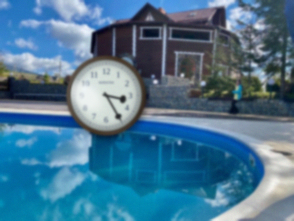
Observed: 3:25
